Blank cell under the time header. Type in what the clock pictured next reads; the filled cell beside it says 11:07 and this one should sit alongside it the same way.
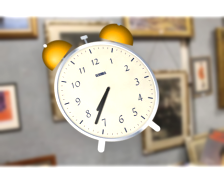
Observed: 7:37
